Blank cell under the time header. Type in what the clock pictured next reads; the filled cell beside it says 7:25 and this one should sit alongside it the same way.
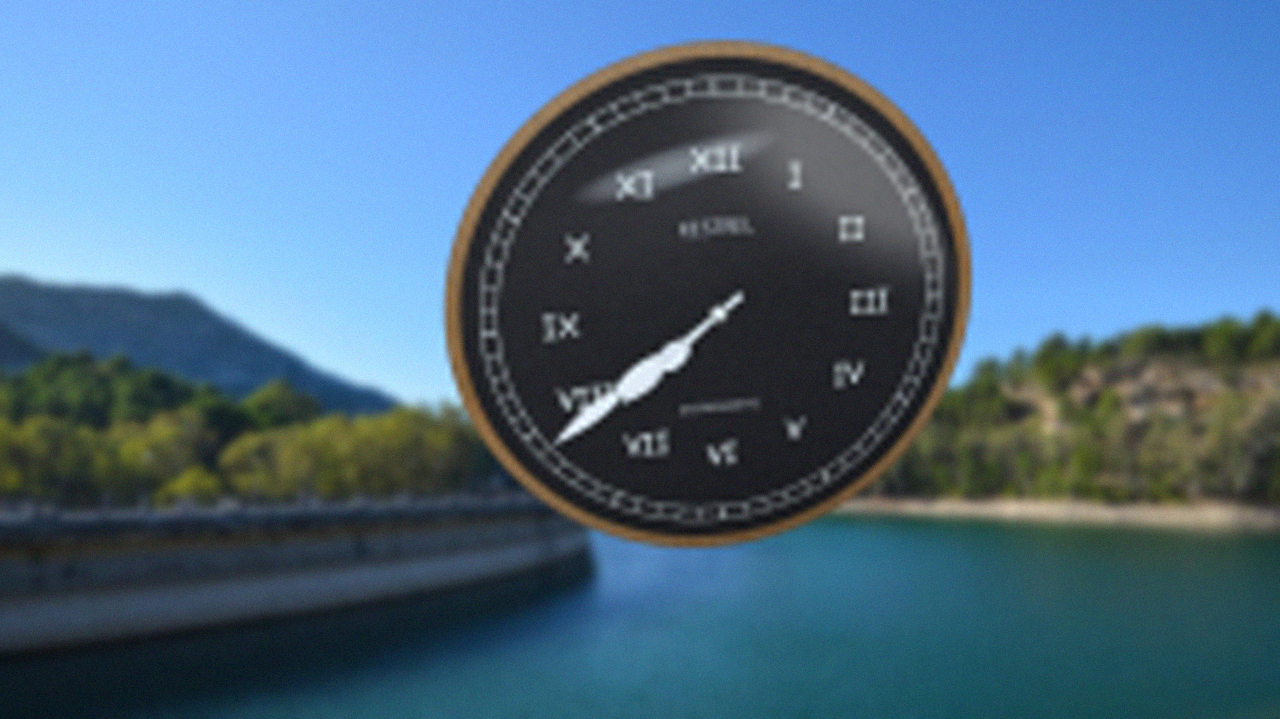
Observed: 7:39
